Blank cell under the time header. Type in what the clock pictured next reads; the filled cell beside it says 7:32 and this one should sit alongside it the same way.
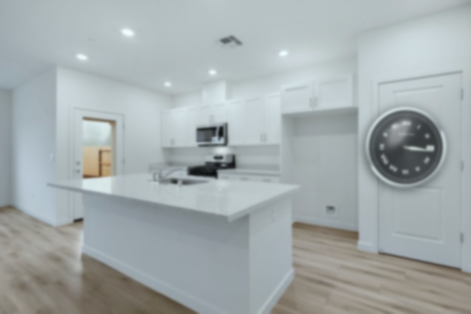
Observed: 3:16
